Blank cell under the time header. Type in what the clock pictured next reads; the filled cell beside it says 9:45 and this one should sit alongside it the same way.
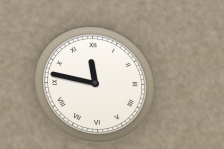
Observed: 11:47
